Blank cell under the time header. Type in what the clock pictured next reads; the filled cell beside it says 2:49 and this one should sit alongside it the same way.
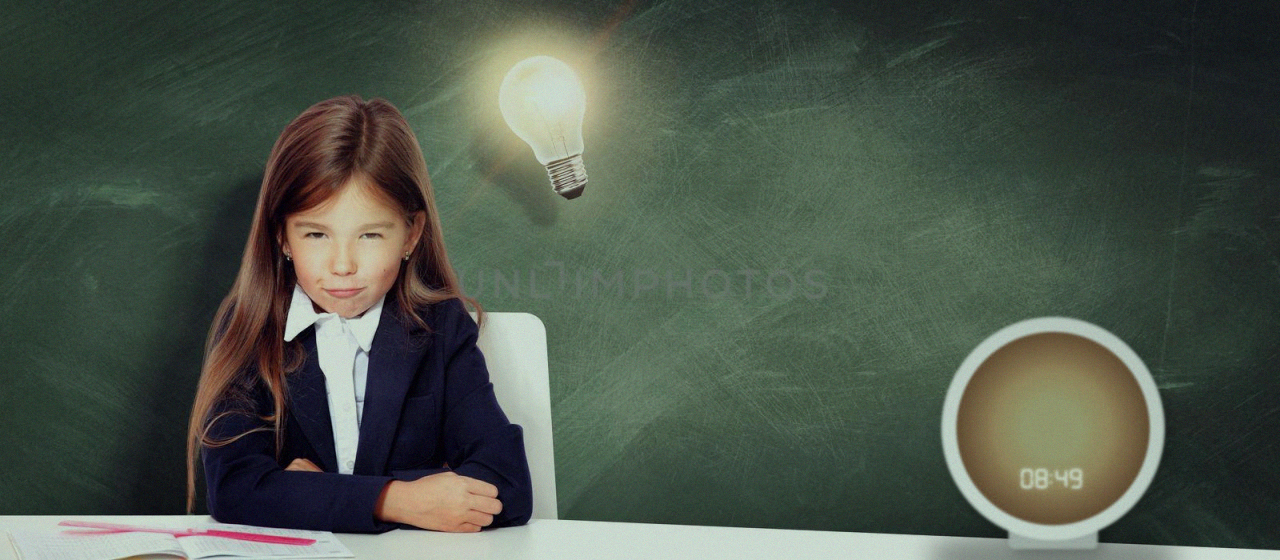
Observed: 8:49
